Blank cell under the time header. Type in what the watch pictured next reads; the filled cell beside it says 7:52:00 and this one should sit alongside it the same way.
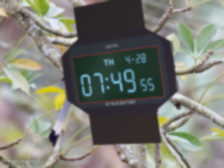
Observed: 7:49:55
